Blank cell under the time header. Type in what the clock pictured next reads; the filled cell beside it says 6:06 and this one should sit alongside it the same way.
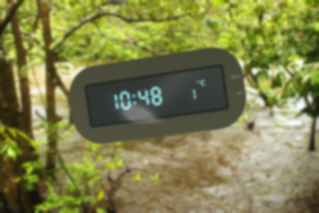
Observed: 10:48
